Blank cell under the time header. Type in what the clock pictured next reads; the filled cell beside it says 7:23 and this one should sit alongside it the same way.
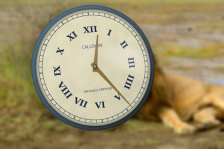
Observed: 12:24
